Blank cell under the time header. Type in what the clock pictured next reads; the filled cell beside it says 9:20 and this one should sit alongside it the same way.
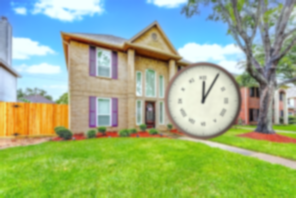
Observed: 12:05
